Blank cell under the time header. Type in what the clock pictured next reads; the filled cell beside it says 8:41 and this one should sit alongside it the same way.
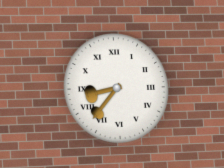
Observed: 8:37
